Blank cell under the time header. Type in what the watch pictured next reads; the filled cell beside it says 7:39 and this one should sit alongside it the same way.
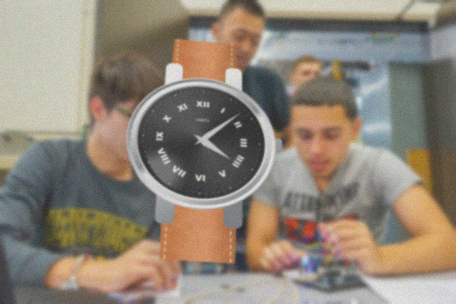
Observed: 4:08
